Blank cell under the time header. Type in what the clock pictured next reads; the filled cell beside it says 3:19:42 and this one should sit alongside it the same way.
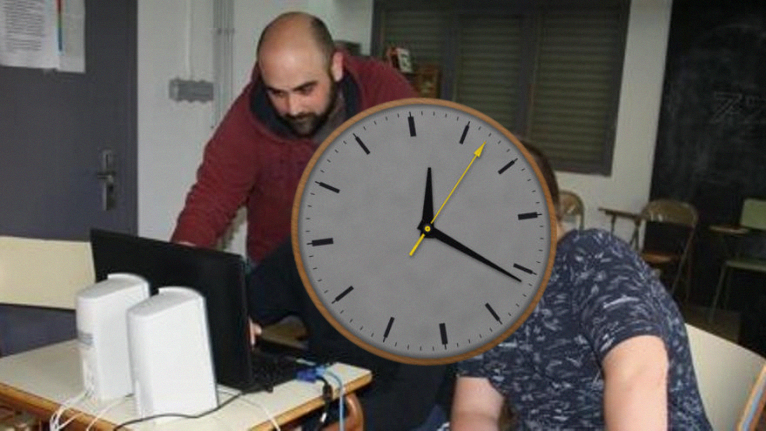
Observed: 12:21:07
